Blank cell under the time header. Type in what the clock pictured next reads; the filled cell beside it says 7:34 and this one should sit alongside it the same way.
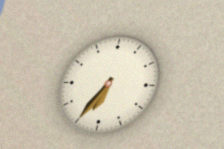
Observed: 6:35
